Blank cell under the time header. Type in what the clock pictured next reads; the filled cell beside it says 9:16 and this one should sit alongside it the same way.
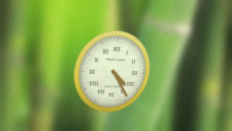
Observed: 4:24
